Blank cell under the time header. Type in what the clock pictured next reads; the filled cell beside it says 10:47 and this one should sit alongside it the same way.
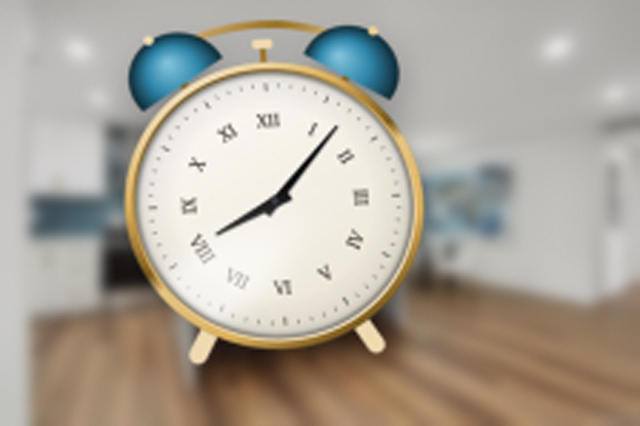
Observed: 8:07
